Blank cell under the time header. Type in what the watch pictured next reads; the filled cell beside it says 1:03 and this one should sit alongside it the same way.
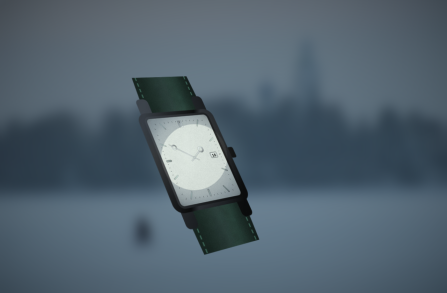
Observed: 1:51
